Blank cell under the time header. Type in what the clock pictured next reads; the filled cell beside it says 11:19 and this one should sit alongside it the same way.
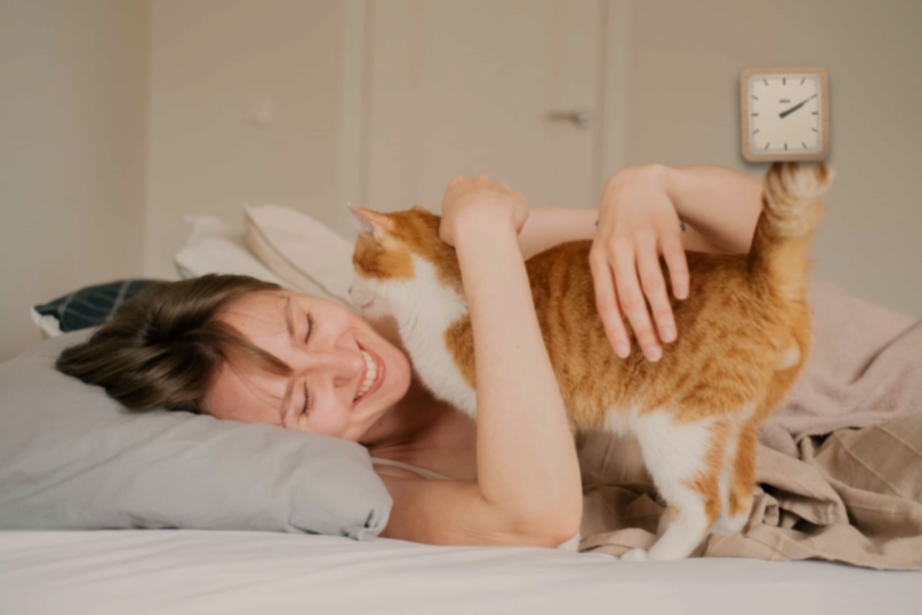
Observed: 2:10
